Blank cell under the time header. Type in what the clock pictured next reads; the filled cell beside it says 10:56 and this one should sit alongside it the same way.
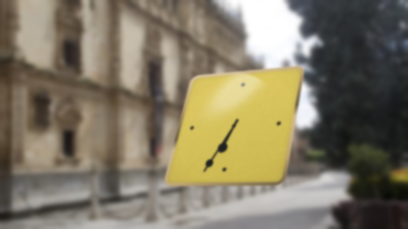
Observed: 6:34
